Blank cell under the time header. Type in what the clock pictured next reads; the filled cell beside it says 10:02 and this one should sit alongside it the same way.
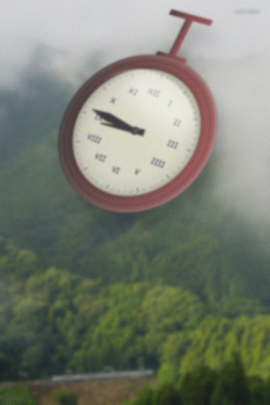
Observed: 8:46
